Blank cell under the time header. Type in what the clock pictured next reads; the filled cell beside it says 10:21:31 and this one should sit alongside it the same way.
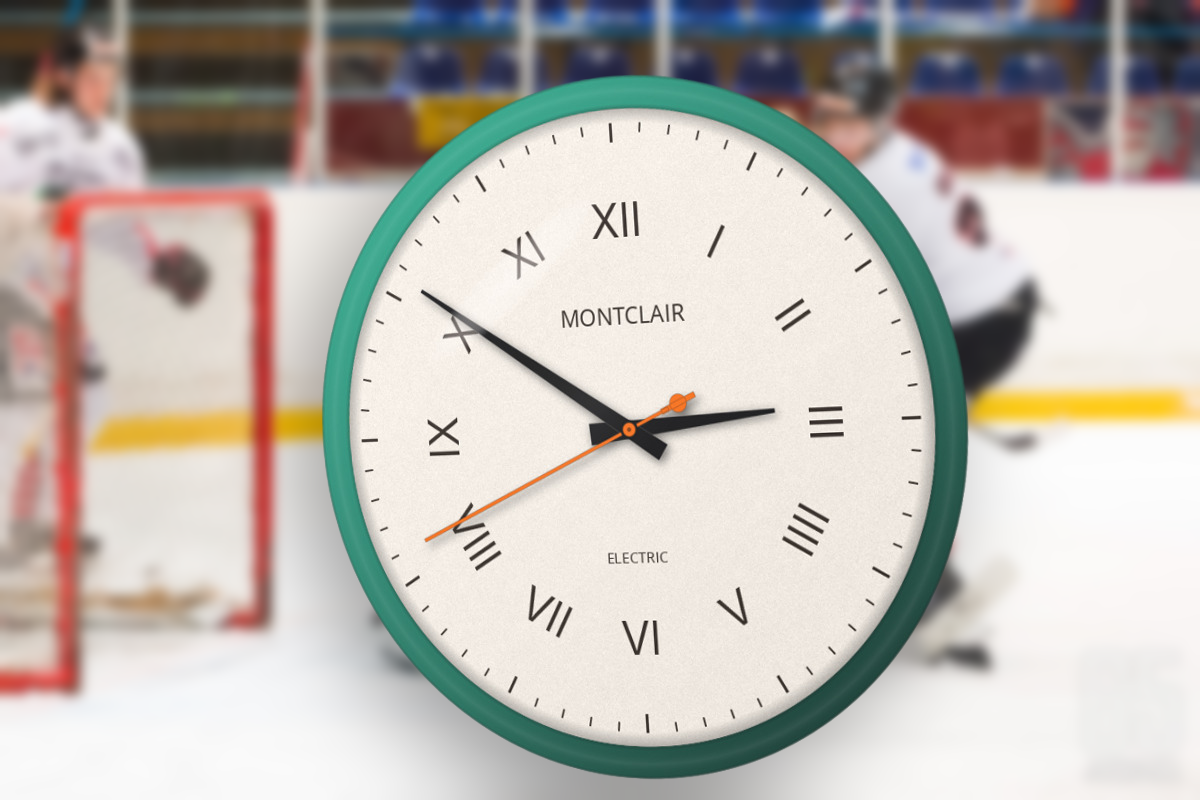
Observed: 2:50:41
